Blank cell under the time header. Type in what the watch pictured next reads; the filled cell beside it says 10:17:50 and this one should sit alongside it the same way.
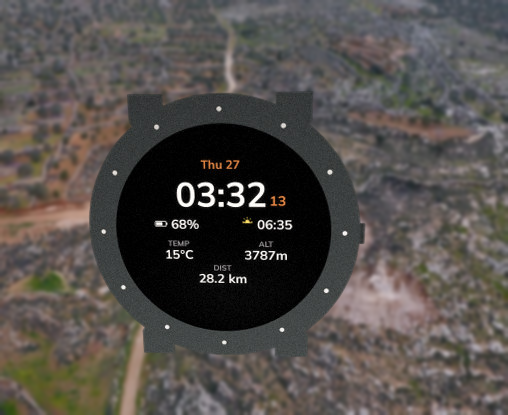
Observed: 3:32:13
